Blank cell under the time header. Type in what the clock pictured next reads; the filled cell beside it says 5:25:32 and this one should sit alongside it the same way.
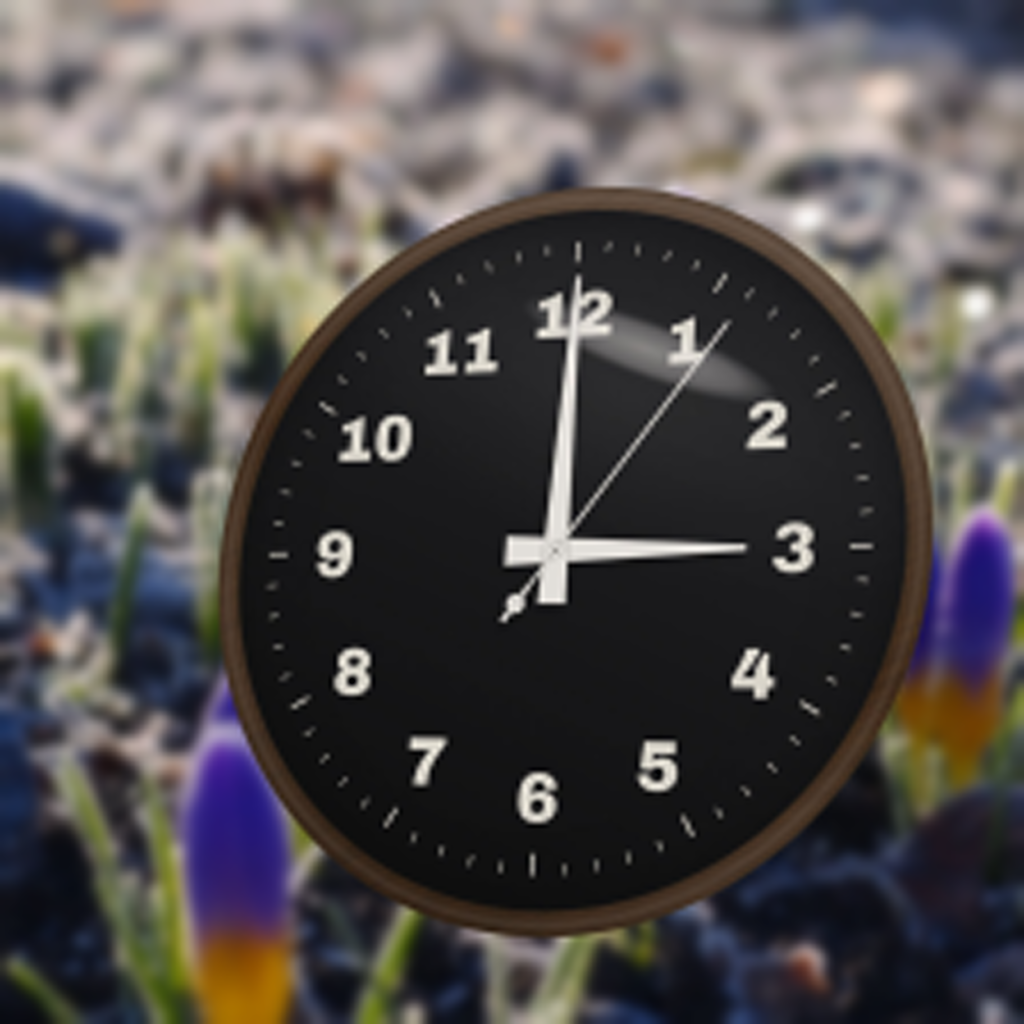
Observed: 3:00:06
